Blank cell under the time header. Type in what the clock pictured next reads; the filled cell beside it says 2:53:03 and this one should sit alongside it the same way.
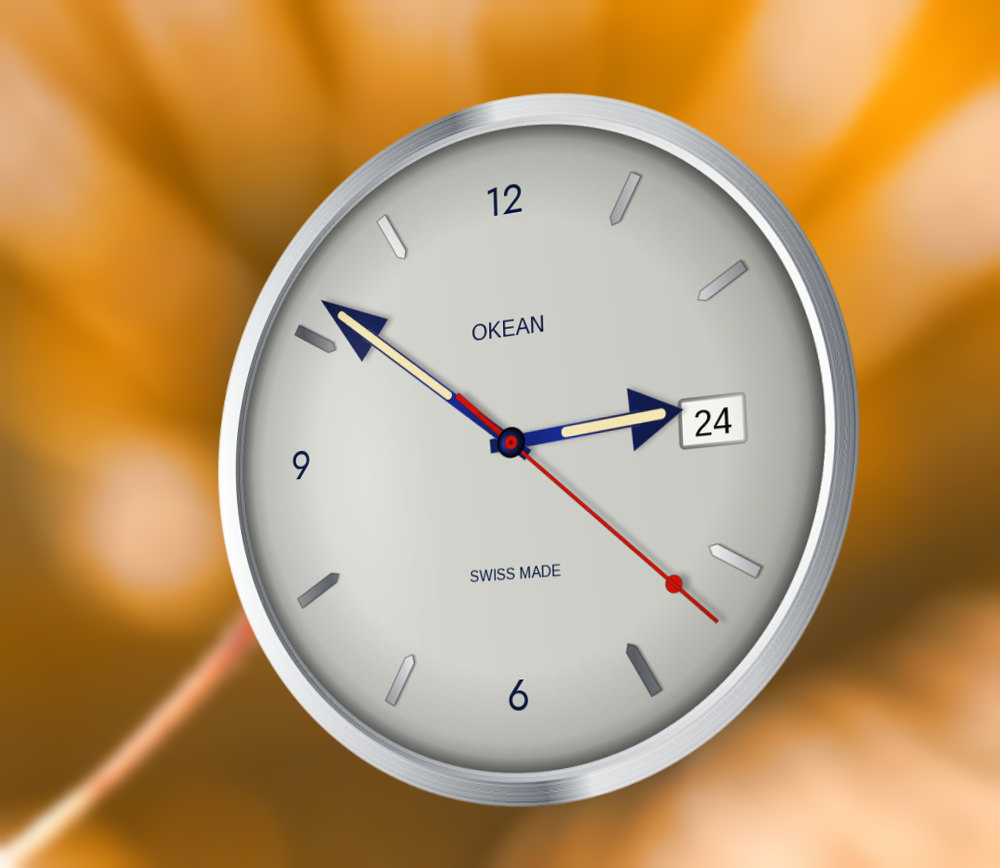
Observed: 2:51:22
